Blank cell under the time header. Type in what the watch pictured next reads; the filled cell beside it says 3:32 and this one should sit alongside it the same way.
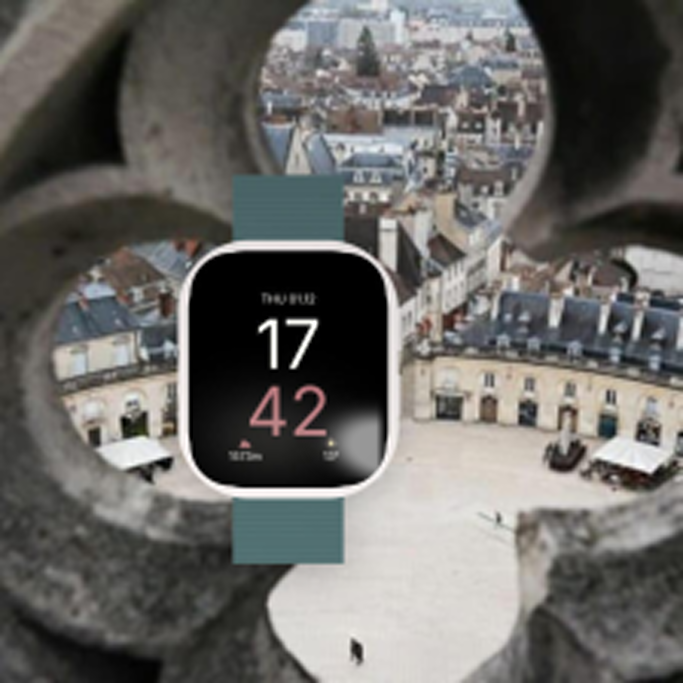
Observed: 17:42
